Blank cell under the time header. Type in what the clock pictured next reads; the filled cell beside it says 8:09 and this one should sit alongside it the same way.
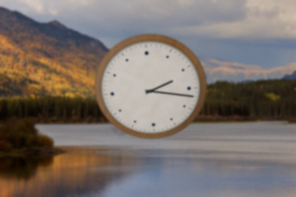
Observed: 2:17
